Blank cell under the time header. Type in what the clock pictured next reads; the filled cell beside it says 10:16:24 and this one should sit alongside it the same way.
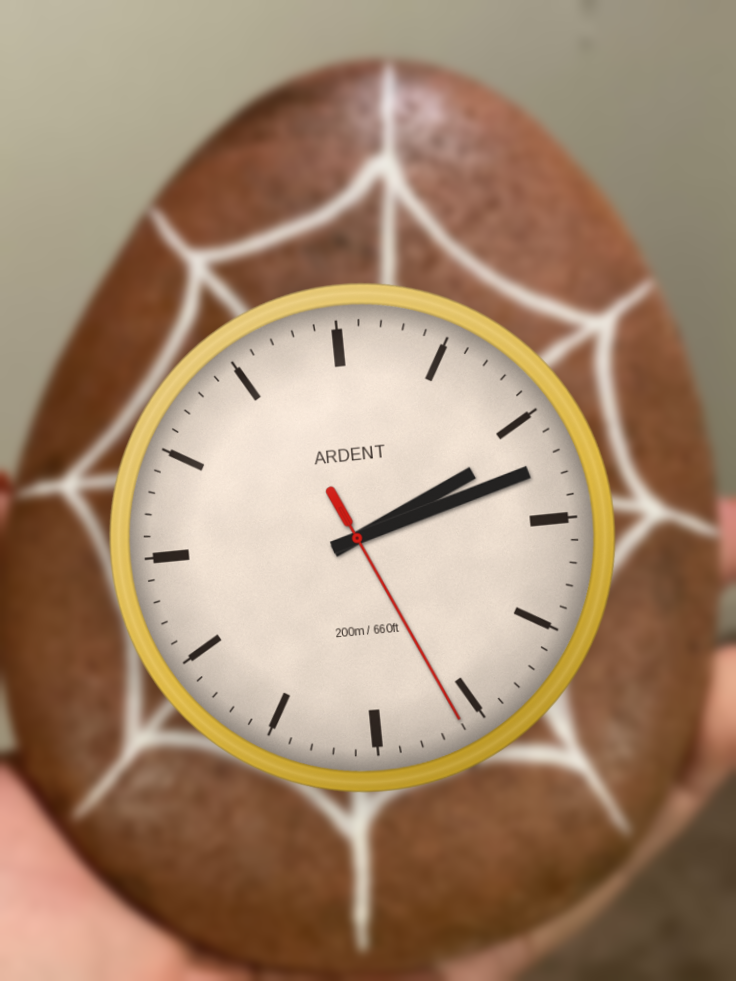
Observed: 2:12:26
